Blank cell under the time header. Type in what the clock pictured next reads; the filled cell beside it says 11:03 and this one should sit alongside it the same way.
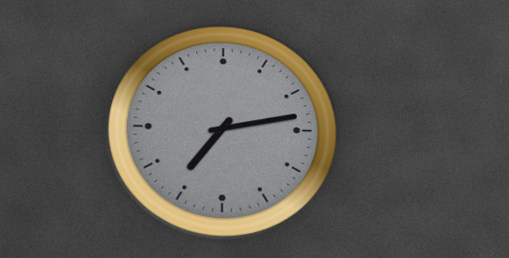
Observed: 7:13
